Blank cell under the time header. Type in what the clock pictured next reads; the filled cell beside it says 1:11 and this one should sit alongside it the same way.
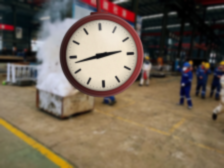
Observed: 2:43
